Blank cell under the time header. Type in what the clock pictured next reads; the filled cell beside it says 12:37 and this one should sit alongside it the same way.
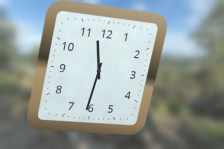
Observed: 11:31
